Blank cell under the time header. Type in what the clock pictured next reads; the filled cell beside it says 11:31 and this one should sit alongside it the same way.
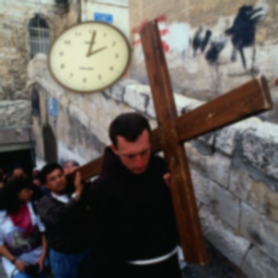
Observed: 2:01
